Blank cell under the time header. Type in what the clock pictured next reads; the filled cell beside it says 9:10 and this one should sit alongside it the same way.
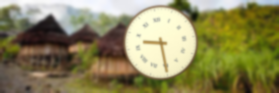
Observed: 9:30
